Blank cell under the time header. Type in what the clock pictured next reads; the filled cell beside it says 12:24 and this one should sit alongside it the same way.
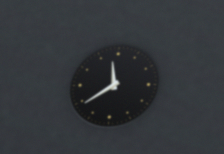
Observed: 11:39
